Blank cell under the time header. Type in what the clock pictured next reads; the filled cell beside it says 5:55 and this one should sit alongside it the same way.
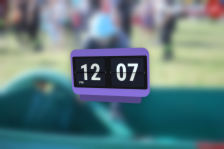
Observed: 12:07
